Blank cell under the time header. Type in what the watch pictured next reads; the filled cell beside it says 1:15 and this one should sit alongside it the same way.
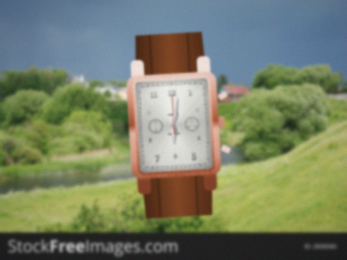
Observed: 6:02
